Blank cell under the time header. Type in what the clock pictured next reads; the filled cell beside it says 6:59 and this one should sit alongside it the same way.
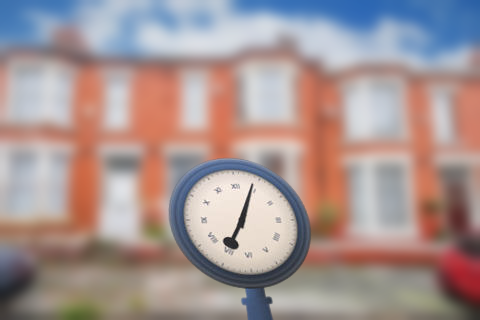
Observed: 7:04
